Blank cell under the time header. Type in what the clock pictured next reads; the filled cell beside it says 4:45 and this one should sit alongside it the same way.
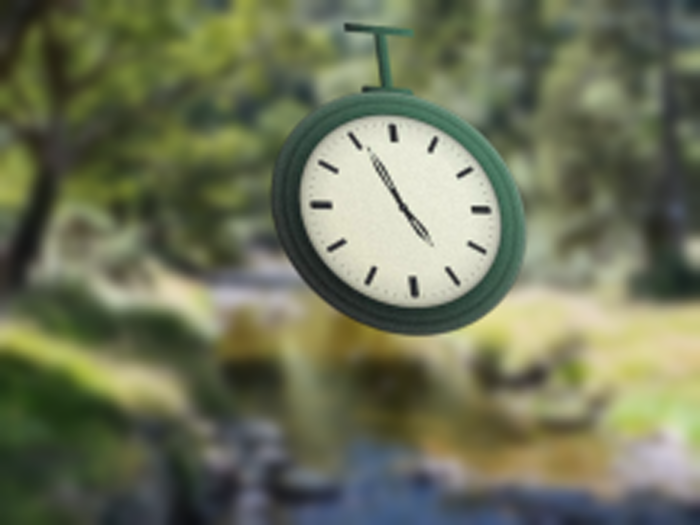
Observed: 4:56
